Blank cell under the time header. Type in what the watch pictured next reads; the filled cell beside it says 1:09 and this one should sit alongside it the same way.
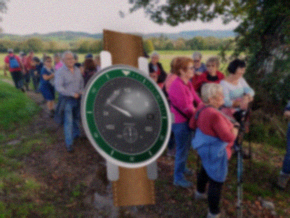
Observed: 9:49
